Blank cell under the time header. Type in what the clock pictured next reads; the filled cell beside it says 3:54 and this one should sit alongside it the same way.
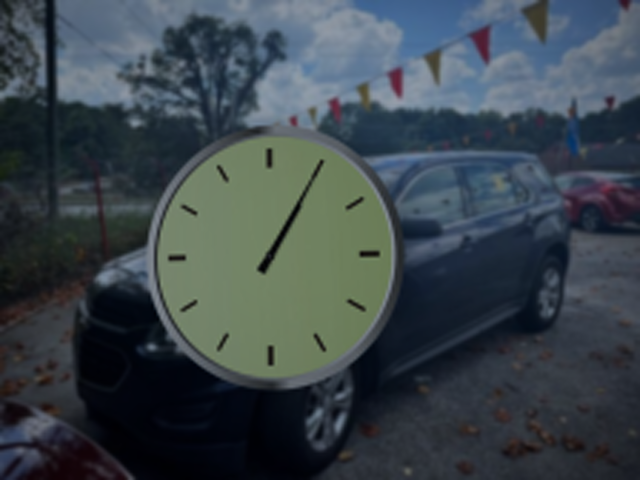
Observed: 1:05
